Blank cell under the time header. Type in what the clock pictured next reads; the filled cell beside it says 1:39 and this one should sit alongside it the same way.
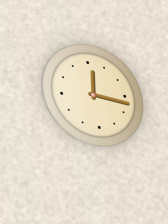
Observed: 12:17
